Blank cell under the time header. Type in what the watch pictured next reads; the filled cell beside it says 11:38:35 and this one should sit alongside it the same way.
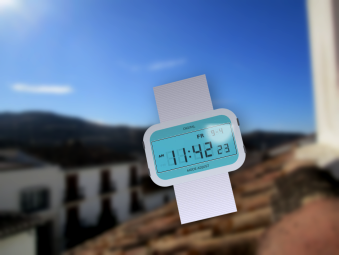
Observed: 11:42:23
